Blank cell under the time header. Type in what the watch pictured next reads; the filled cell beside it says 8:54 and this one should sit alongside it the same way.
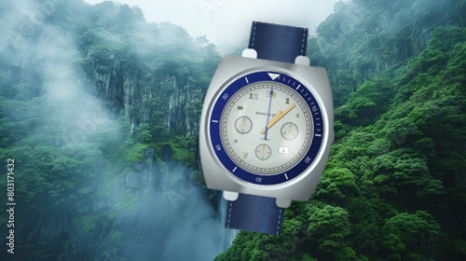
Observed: 1:07
